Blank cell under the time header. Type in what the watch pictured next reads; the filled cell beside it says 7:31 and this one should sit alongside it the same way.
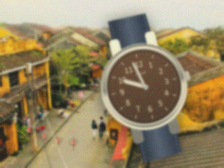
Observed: 9:58
